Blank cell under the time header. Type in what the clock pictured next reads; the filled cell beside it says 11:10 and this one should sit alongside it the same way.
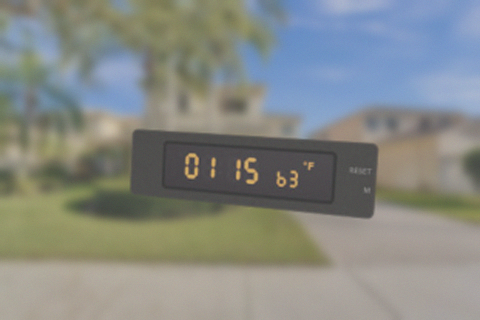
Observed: 1:15
